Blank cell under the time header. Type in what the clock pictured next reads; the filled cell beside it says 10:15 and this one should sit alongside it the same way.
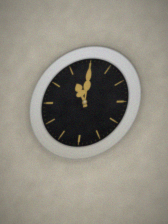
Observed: 11:00
